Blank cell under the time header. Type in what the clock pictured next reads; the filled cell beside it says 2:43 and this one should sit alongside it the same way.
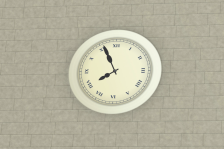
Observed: 7:56
